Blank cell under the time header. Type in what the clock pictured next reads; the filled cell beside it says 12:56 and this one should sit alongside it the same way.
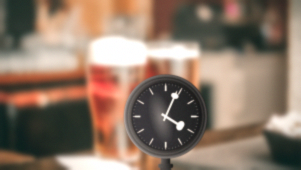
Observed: 4:04
